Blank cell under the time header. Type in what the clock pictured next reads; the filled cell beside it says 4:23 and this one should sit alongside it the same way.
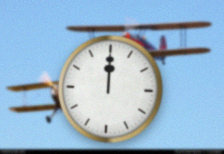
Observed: 12:00
